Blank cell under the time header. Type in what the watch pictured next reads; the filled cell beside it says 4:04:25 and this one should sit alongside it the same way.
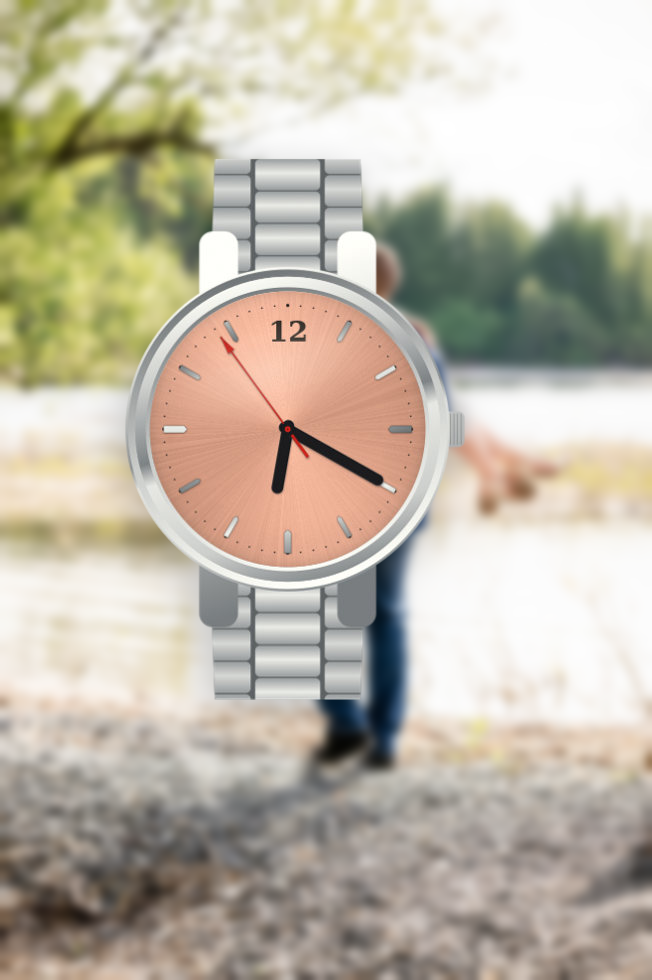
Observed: 6:19:54
